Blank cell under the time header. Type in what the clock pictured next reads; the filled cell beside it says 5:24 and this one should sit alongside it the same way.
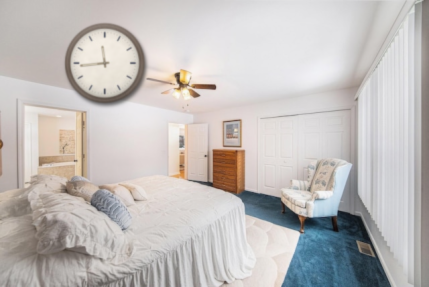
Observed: 11:44
